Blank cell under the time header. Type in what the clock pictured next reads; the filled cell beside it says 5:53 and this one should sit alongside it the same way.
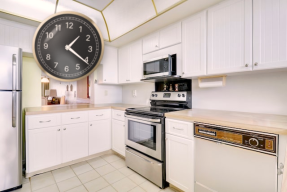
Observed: 1:21
